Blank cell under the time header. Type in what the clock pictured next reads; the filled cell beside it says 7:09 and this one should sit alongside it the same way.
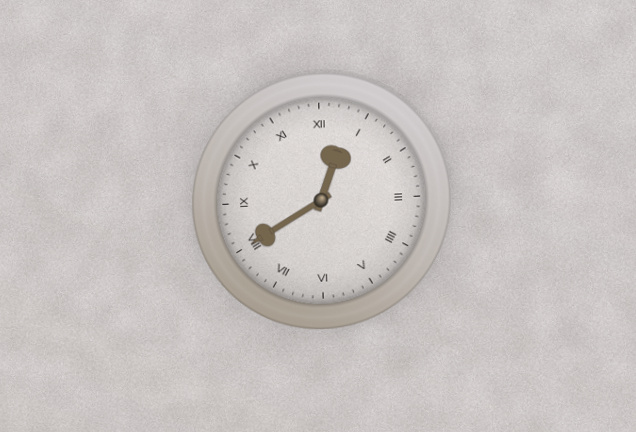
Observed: 12:40
